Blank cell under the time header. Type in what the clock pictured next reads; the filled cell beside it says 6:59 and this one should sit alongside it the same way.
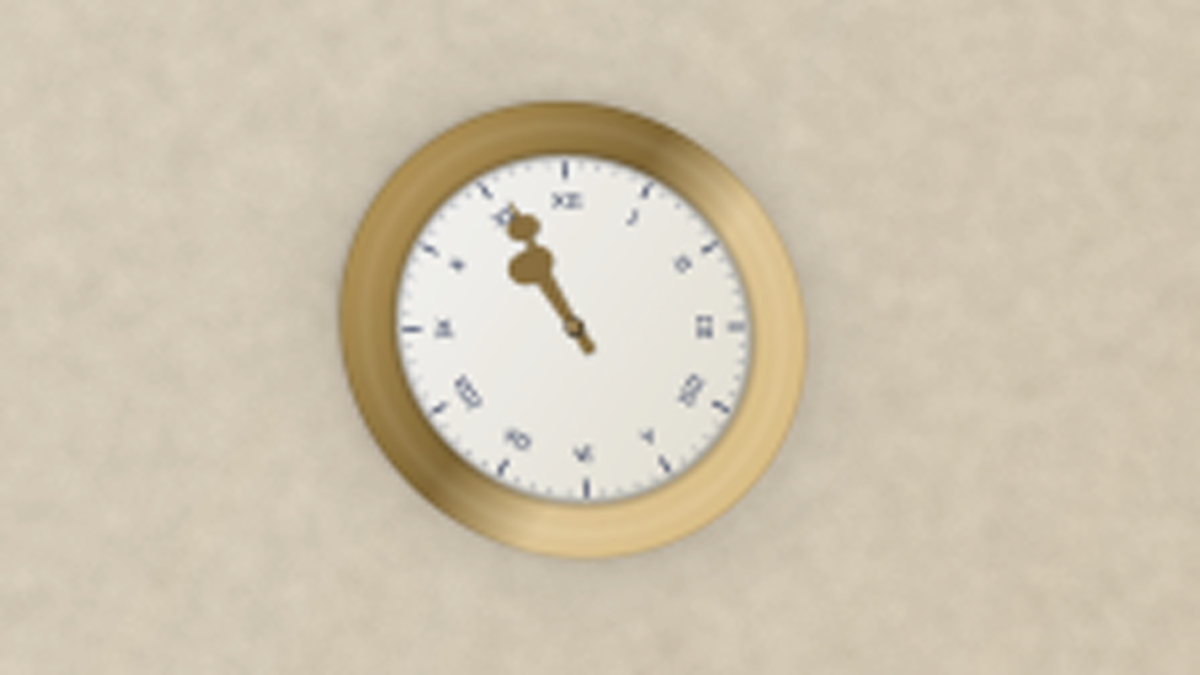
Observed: 10:56
